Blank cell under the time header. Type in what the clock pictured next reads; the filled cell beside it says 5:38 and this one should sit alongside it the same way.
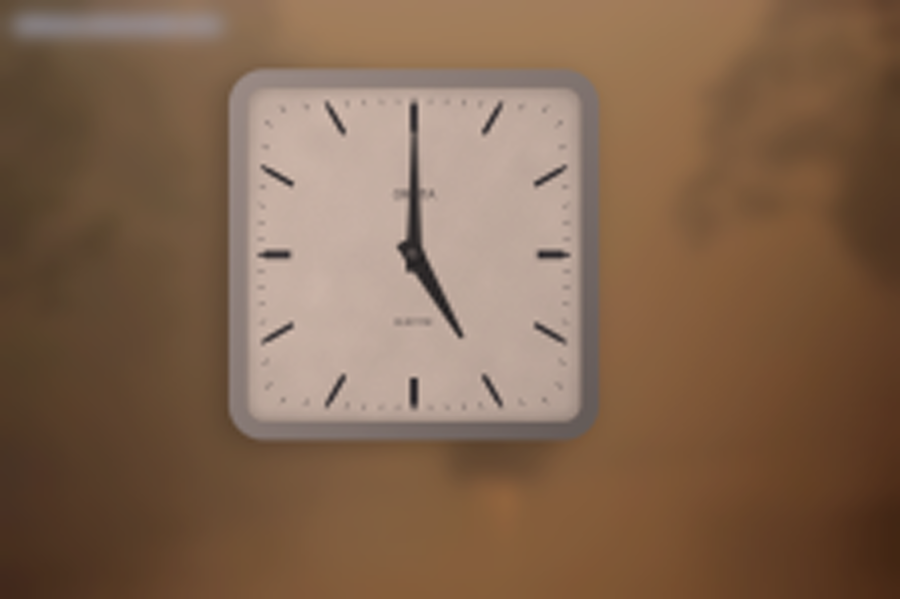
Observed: 5:00
